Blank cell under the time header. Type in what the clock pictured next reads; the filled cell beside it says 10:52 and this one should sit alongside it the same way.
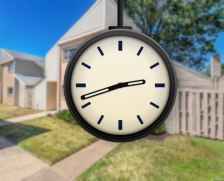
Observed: 2:42
